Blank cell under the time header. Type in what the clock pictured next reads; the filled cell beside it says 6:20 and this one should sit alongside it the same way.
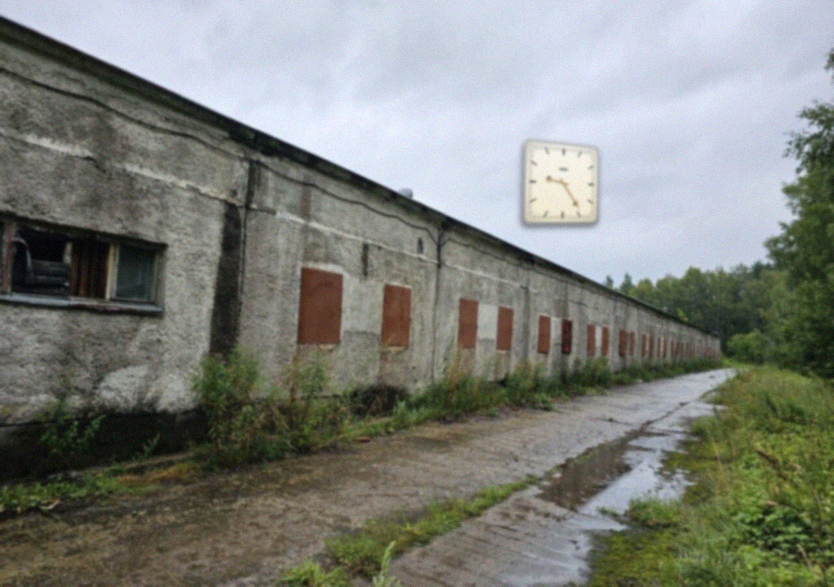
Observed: 9:24
